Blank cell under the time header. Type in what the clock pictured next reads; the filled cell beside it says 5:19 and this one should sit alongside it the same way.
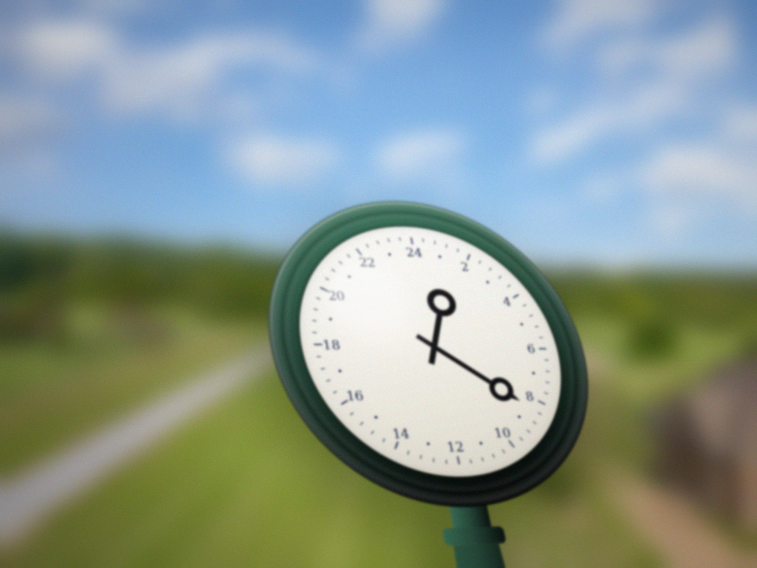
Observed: 1:21
